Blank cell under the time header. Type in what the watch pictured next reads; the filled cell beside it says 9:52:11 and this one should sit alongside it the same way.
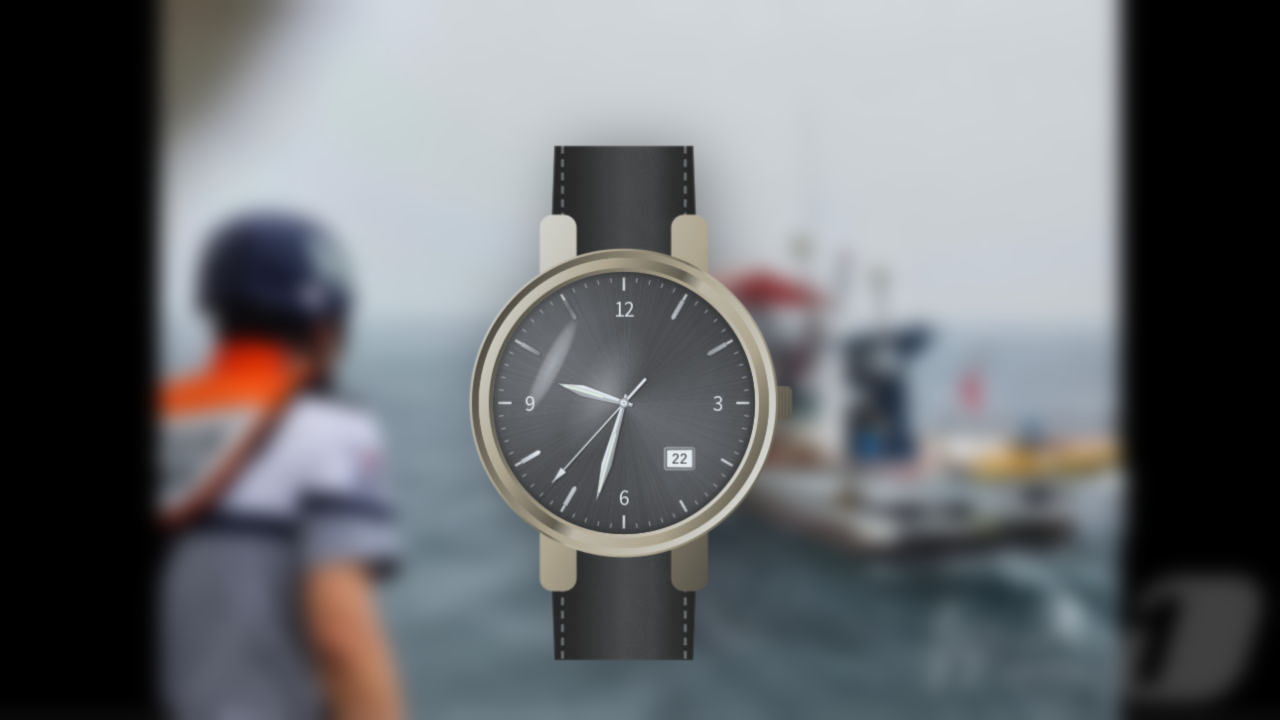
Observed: 9:32:37
